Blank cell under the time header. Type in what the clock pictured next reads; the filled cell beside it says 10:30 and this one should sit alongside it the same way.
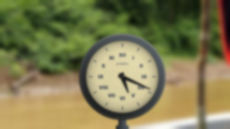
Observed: 5:19
